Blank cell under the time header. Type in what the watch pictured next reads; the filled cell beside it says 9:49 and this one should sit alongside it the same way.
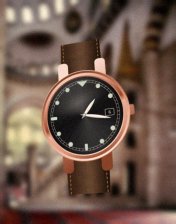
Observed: 1:17
